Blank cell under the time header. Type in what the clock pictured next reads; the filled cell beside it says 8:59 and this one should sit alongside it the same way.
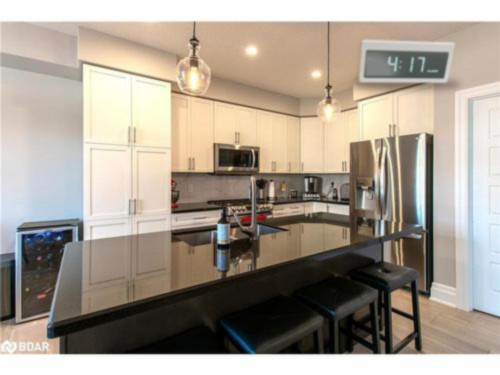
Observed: 4:17
